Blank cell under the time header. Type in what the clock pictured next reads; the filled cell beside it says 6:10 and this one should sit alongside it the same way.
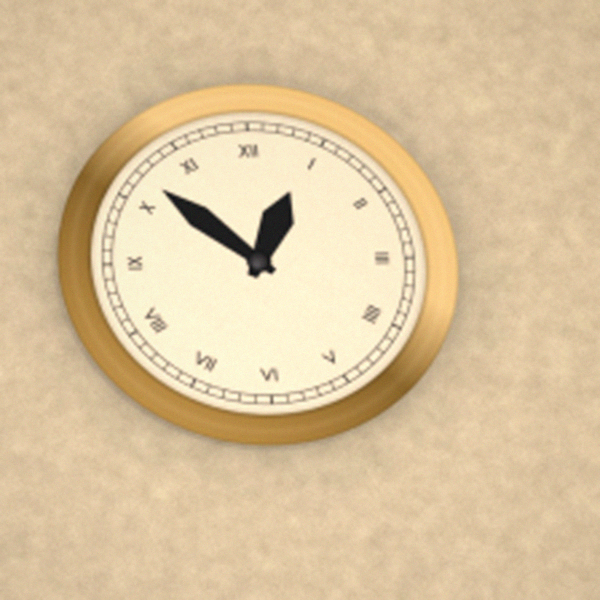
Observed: 12:52
